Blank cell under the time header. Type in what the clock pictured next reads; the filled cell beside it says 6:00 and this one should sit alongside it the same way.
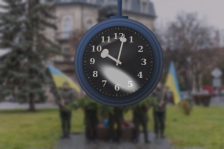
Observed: 10:02
